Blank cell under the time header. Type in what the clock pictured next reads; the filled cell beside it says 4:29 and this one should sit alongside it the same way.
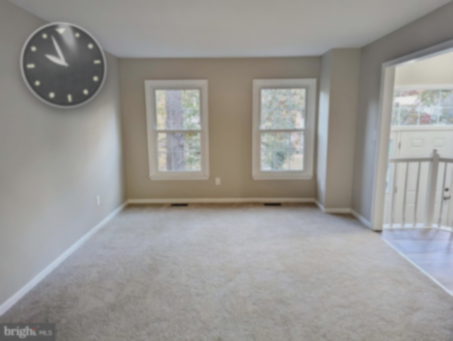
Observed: 9:57
